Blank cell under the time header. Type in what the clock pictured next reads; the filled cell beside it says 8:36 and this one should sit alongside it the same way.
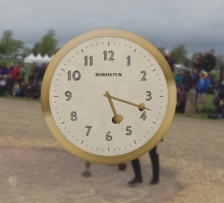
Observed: 5:18
